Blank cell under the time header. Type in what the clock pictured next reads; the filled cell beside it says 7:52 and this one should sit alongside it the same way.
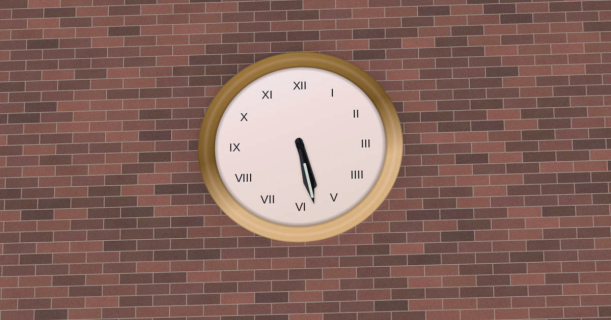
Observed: 5:28
